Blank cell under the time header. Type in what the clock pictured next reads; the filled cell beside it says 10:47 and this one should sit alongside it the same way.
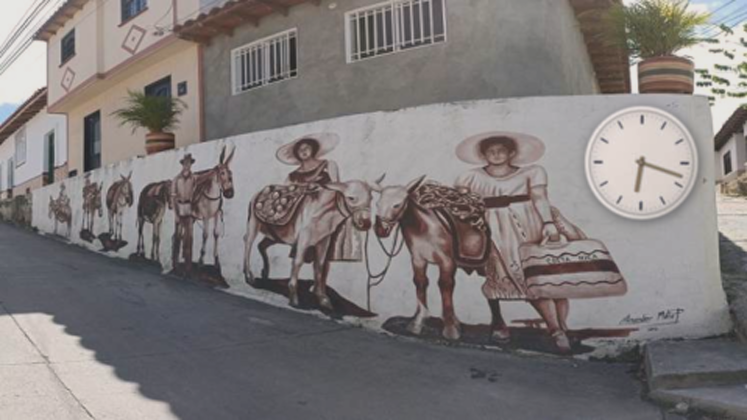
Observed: 6:18
